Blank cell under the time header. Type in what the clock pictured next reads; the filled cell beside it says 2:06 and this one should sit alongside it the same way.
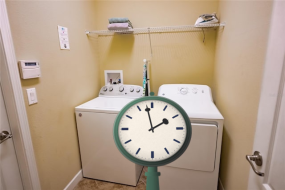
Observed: 1:58
